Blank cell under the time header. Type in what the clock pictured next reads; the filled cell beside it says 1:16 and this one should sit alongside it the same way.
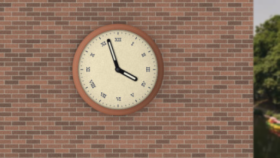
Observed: 3:57
